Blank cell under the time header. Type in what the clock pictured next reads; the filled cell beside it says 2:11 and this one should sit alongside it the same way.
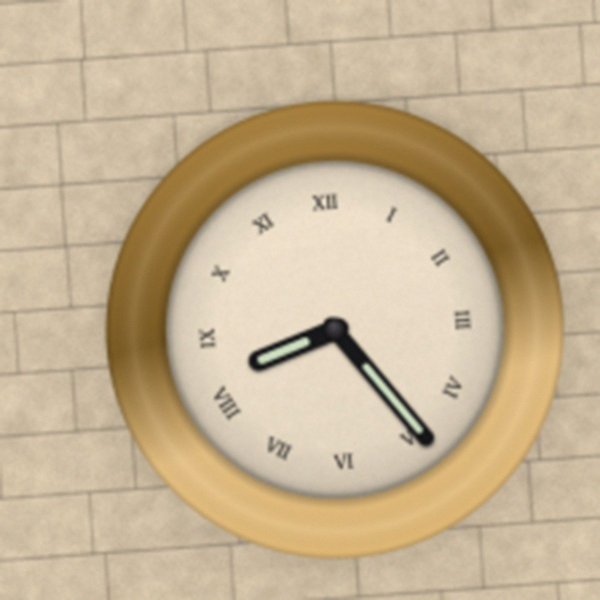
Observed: 8:24
